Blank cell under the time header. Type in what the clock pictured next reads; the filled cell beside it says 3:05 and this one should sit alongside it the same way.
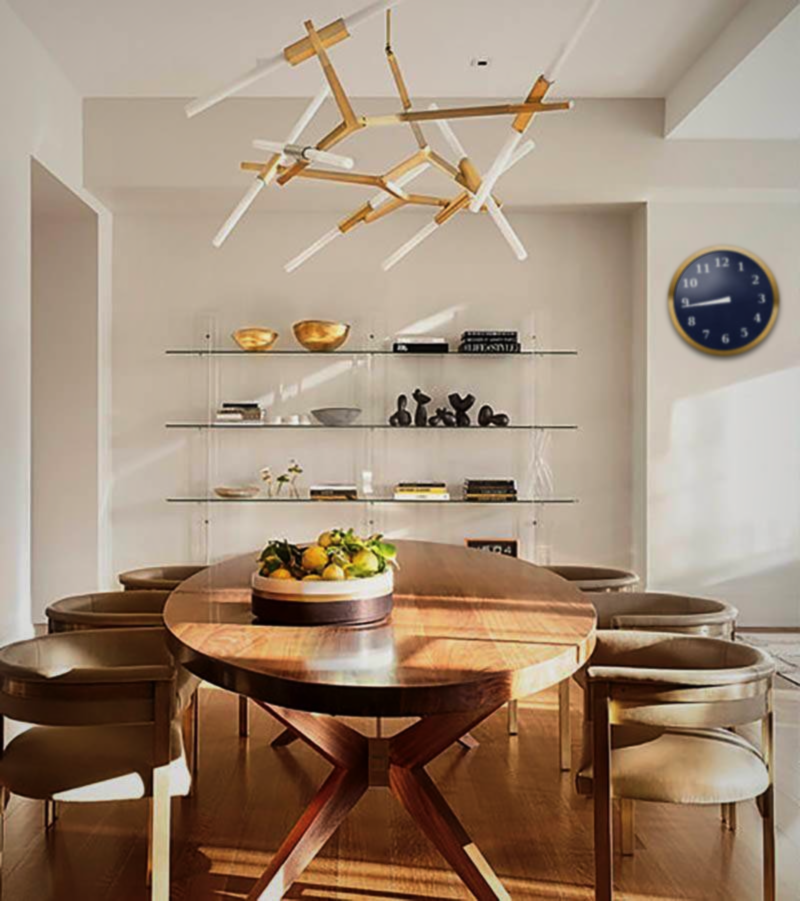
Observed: 8:44
